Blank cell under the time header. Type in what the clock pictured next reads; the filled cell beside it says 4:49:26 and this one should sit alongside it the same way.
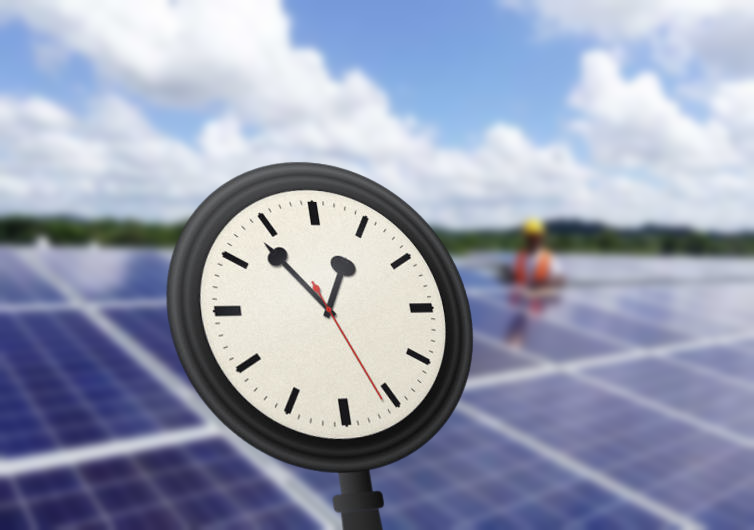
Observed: 12:53:26
